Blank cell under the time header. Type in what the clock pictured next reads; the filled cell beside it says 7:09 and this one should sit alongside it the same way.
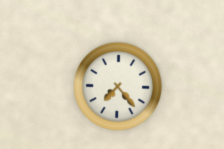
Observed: 7:23
